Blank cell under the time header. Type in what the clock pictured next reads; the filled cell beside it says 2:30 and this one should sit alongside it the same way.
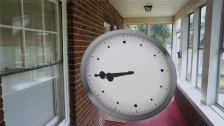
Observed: 8:45
